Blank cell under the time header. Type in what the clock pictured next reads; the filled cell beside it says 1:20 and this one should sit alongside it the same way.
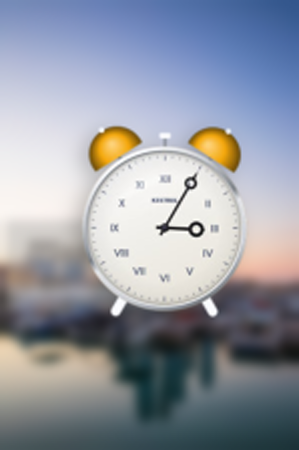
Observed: 3:05
